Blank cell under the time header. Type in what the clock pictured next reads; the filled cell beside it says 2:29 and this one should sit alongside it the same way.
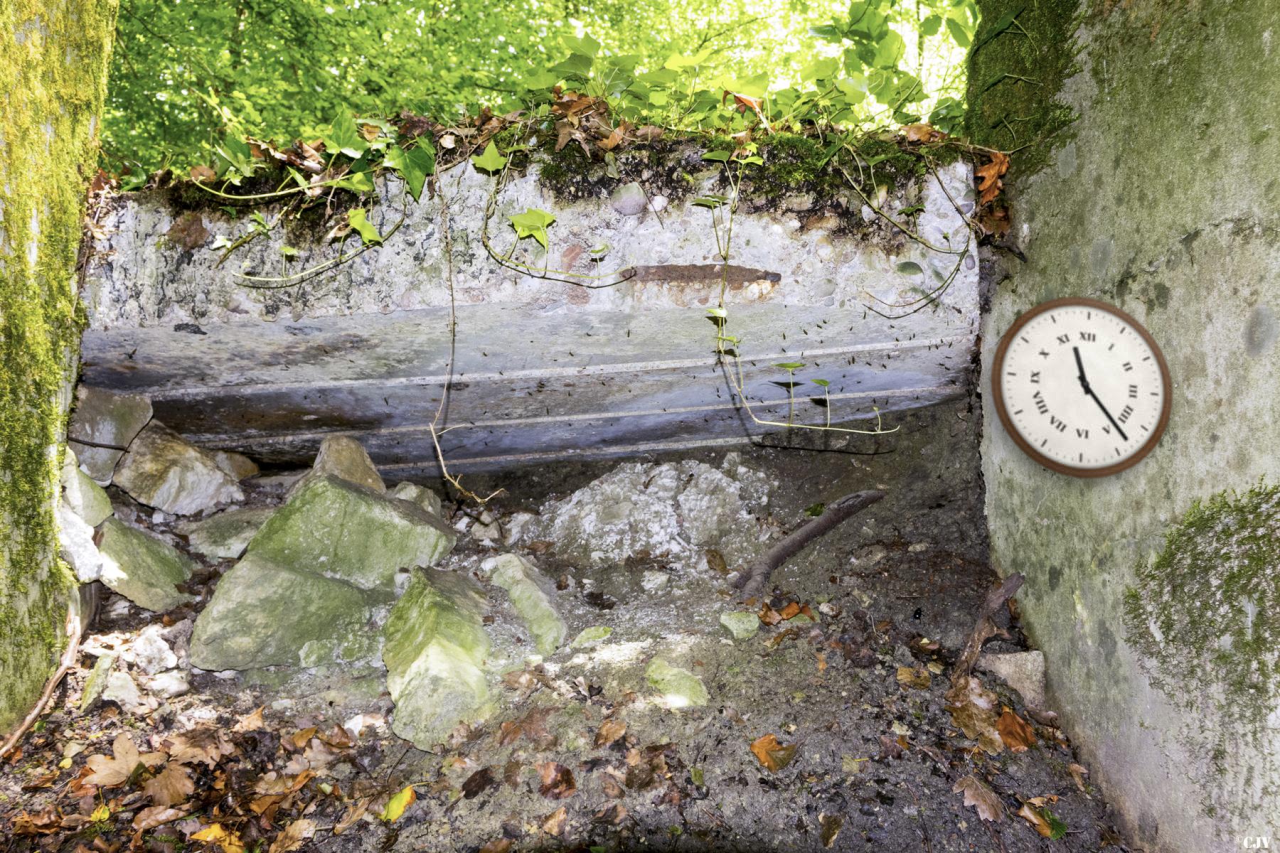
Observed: 11:23
